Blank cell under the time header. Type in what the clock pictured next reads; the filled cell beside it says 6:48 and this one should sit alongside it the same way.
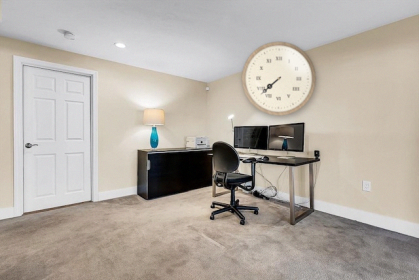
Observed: 7:38
